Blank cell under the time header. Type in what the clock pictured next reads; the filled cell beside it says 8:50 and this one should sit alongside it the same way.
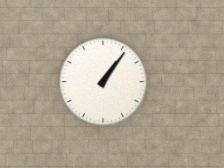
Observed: 1:06
